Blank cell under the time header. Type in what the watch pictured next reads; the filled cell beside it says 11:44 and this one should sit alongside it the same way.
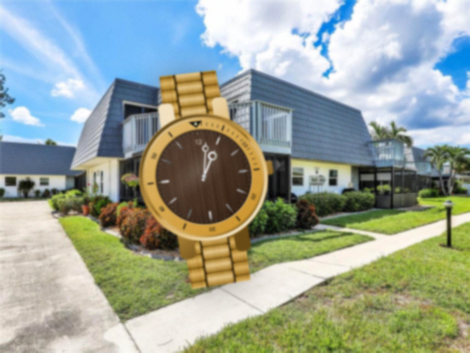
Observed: 1:02
